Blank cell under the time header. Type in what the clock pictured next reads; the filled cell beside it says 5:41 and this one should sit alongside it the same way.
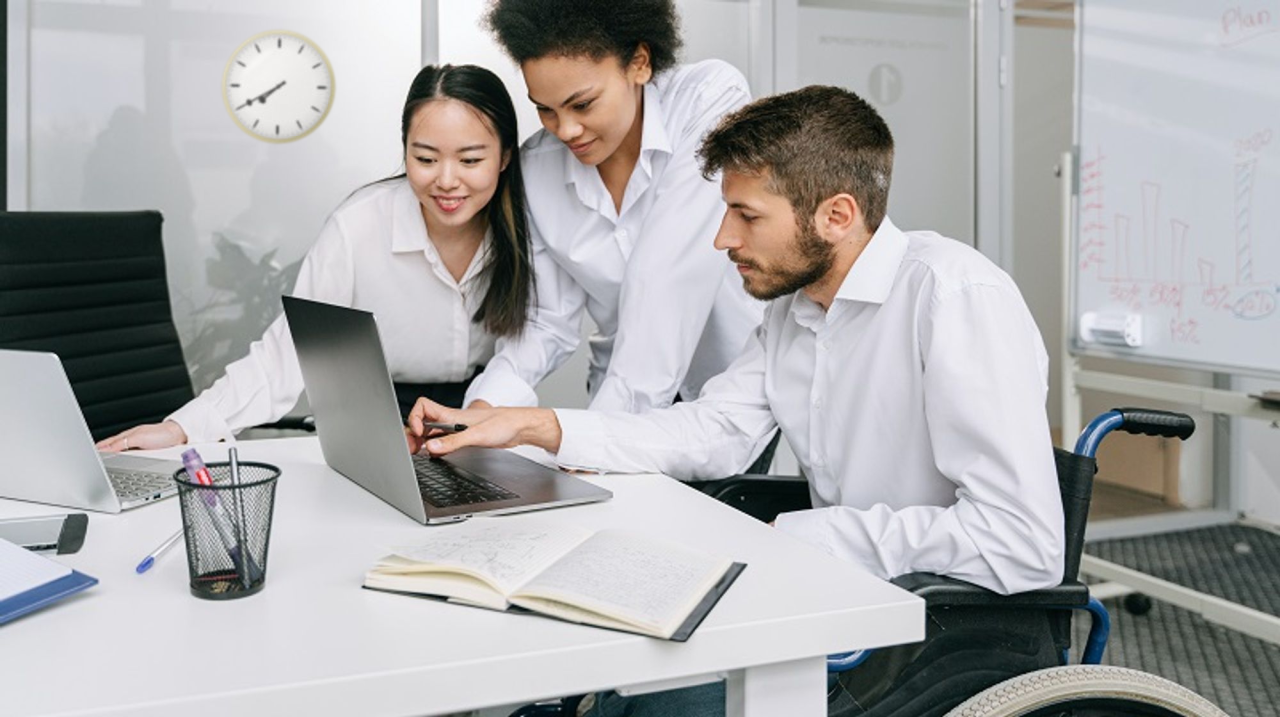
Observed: 7:40
